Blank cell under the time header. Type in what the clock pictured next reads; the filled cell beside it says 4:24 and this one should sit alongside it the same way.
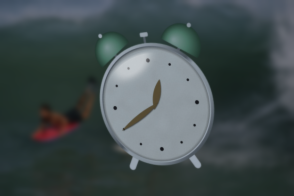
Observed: 12:40
